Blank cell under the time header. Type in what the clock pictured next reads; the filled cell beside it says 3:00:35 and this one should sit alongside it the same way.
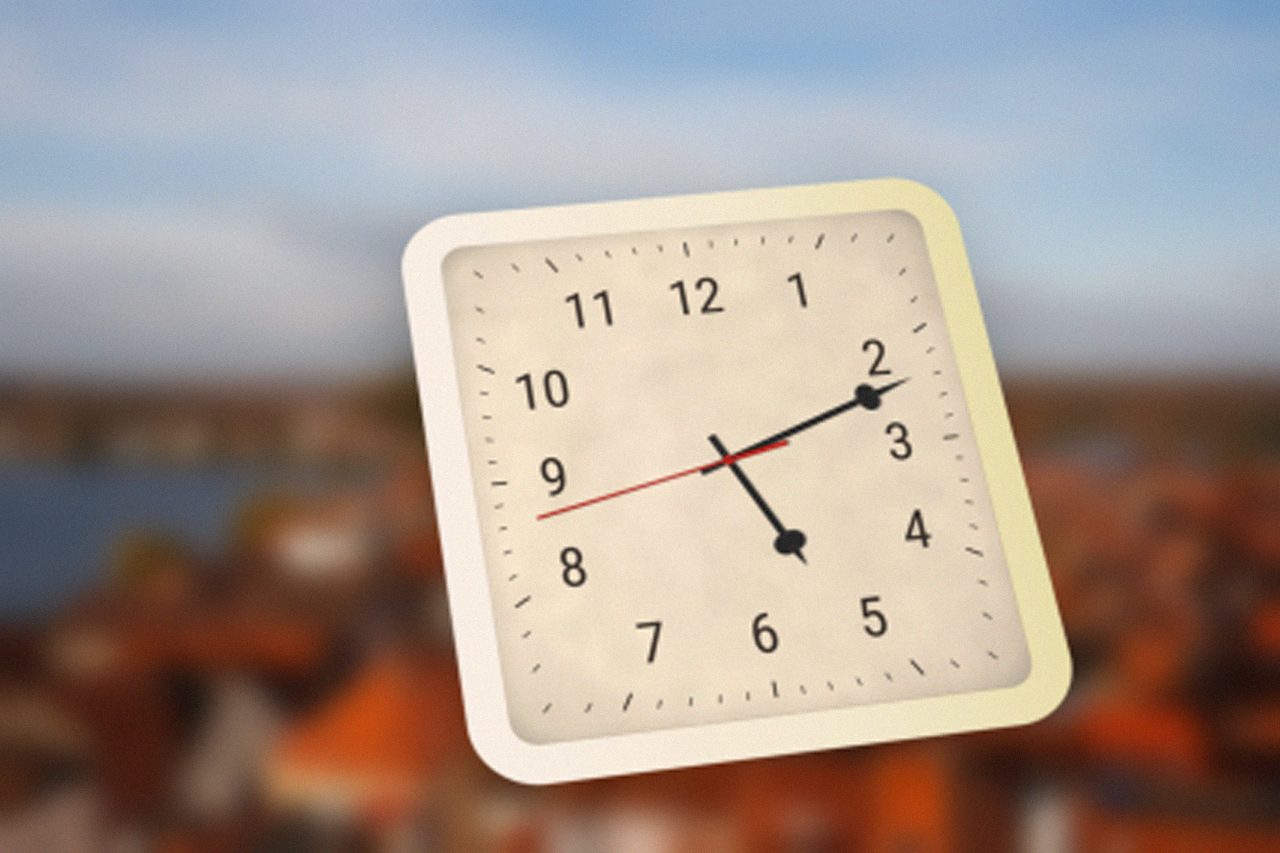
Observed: 5:11:43
